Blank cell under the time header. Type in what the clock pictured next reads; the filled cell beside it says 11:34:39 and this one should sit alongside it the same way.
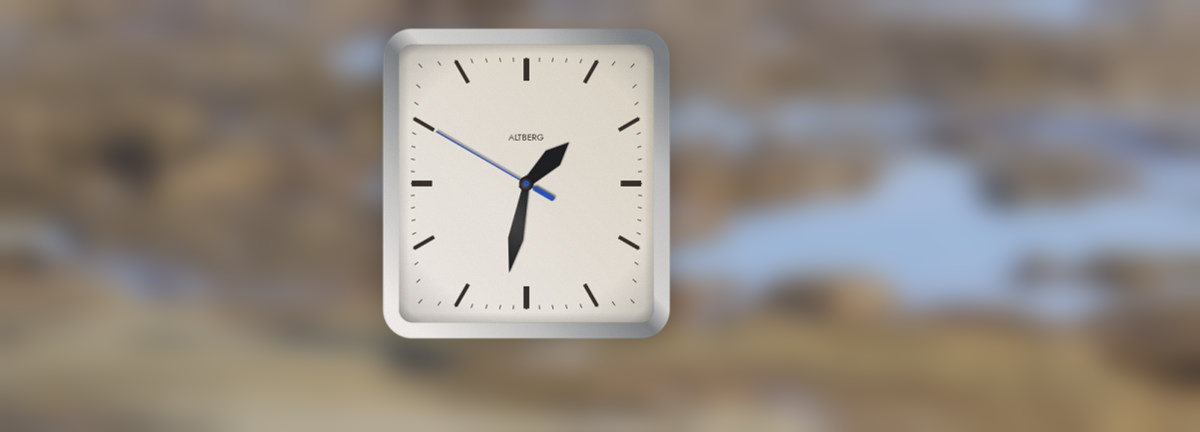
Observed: 1:31:50
